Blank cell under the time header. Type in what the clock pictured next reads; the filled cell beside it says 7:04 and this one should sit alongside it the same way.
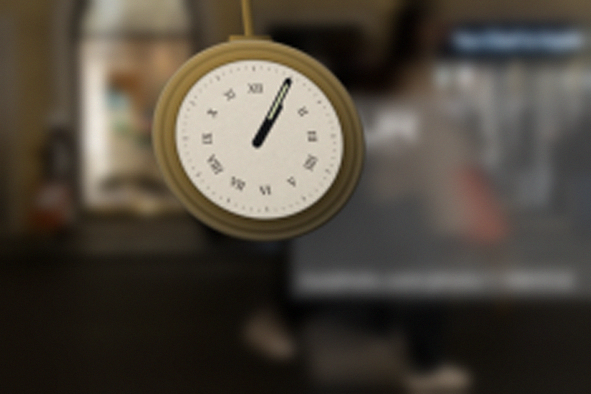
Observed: 1:05
